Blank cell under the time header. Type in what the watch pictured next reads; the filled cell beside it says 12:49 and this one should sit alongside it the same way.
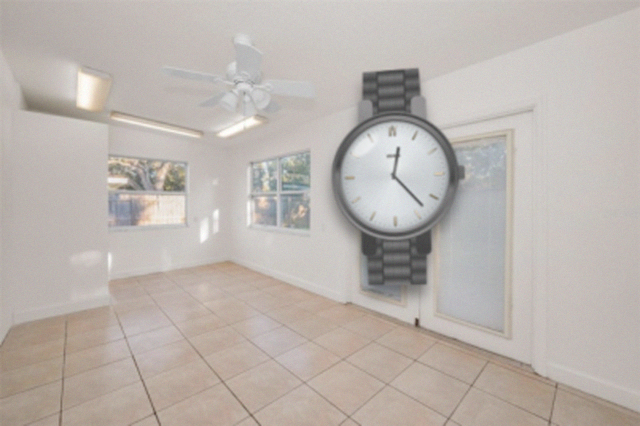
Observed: 12:23
